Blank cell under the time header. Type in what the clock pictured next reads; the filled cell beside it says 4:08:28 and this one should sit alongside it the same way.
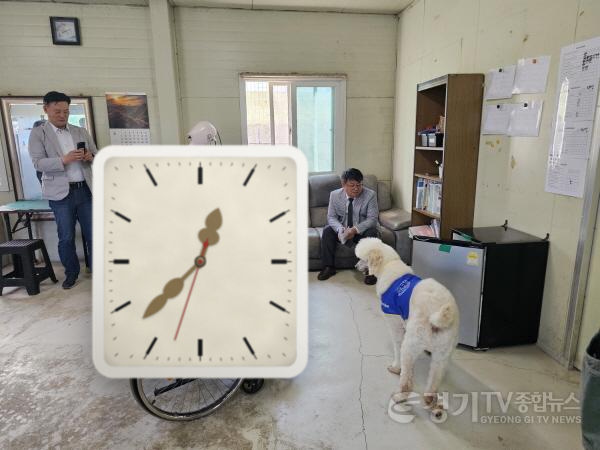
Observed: 12:37:33
